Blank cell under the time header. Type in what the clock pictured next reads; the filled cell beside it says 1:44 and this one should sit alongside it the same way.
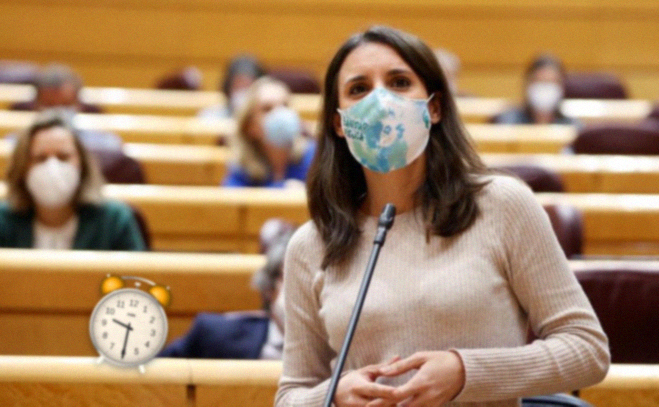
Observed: 9:30
